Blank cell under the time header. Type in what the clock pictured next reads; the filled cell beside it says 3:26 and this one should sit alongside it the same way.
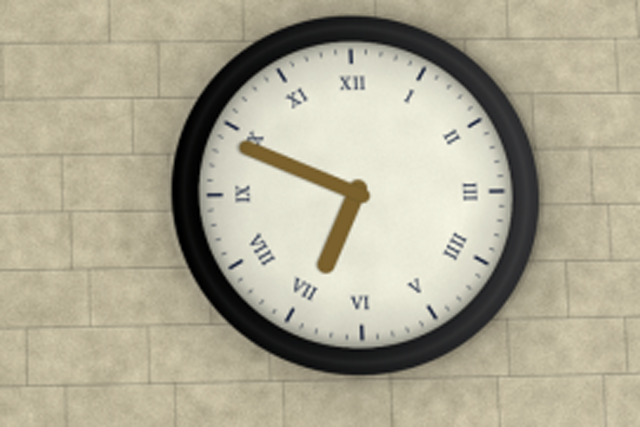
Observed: 6:49
